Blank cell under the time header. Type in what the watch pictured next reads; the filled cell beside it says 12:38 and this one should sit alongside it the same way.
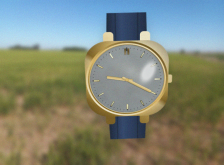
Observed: 9:20
